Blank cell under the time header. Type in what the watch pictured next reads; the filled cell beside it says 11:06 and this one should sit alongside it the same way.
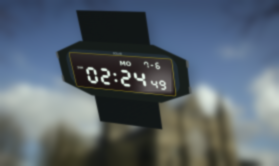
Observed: 2:24
